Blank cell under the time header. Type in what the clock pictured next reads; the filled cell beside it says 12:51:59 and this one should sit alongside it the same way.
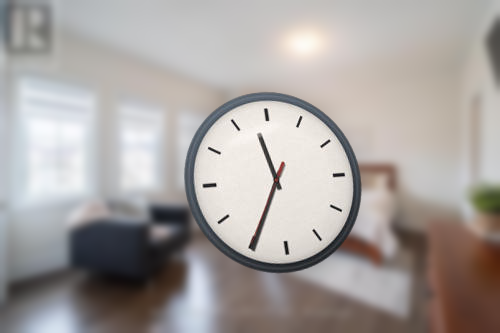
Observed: 11:34:35
